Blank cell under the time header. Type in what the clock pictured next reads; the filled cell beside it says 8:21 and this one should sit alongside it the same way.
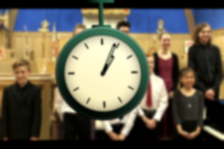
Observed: 1:04
